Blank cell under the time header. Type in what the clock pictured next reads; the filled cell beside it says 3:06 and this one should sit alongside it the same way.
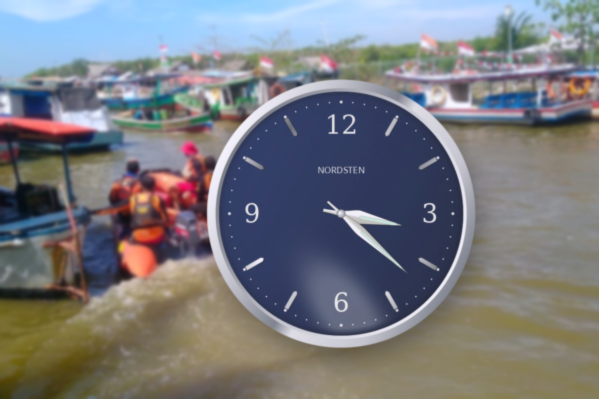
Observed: 3:22
